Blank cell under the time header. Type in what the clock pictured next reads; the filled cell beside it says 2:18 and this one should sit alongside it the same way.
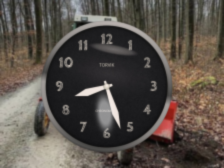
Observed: 8:27
